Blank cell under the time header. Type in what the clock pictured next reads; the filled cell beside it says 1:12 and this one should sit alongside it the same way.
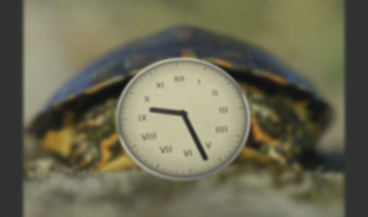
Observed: 9:27
